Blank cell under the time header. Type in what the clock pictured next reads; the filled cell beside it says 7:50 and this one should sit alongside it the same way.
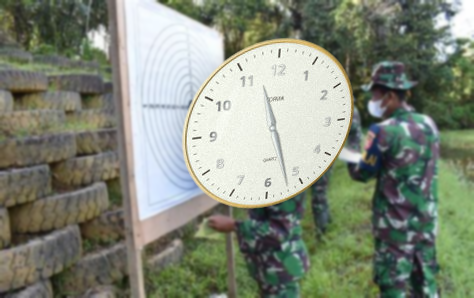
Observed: 11:27
